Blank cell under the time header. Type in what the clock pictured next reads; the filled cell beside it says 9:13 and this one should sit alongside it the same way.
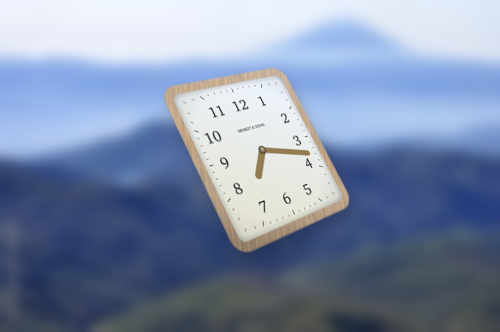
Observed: 7:18
